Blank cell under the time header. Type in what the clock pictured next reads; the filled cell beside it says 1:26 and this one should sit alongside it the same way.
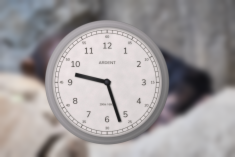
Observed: 9:27
